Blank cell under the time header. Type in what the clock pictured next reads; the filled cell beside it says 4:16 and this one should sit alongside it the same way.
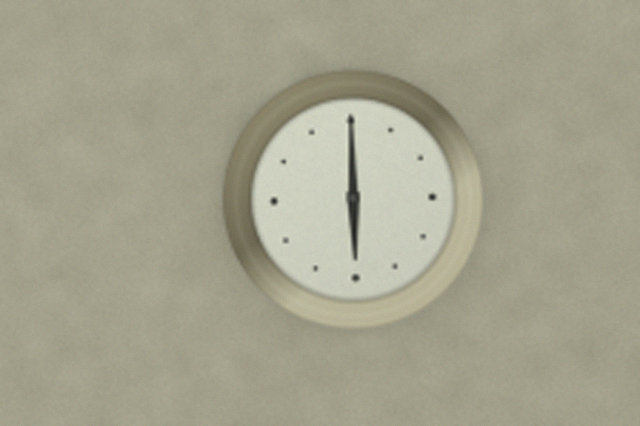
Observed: 6:00
